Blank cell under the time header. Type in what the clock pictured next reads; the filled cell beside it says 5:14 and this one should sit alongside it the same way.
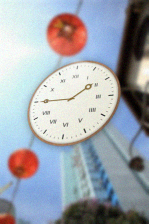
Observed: 1:45
